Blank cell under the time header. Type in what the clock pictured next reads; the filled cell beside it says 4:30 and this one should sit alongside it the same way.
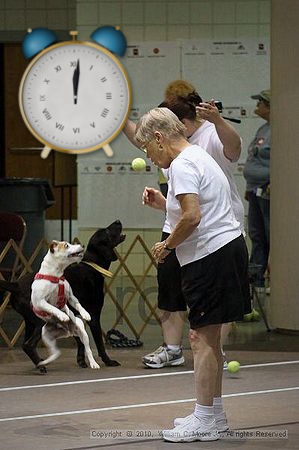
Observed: 12:01
